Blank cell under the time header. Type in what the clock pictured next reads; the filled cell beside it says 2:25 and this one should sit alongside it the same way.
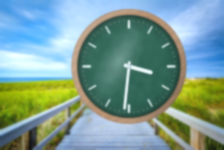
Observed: 3:31
